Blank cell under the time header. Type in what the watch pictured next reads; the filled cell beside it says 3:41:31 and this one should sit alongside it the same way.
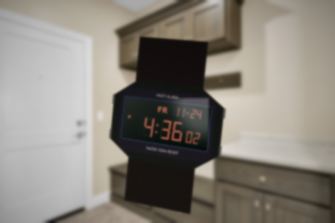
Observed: 4:36:02
